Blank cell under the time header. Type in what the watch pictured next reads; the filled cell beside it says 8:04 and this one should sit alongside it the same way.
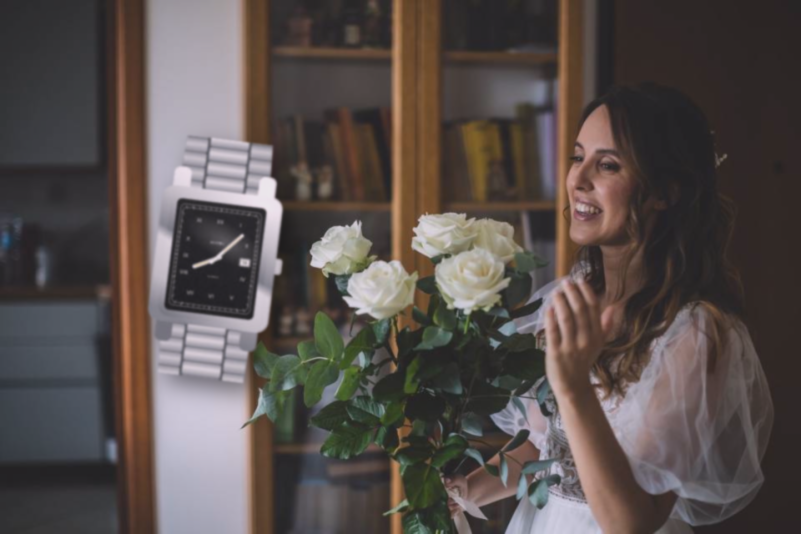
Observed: 8:07
